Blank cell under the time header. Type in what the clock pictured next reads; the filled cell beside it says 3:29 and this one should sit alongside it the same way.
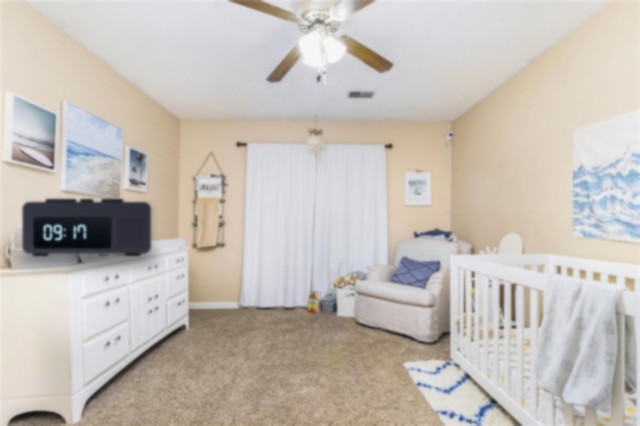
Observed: 9:17
